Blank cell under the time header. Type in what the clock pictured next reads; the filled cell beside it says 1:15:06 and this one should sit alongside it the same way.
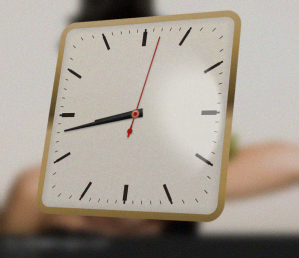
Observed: 8:43:02
